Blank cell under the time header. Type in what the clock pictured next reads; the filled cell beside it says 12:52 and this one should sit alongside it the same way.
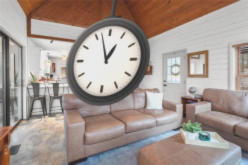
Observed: 12:57
